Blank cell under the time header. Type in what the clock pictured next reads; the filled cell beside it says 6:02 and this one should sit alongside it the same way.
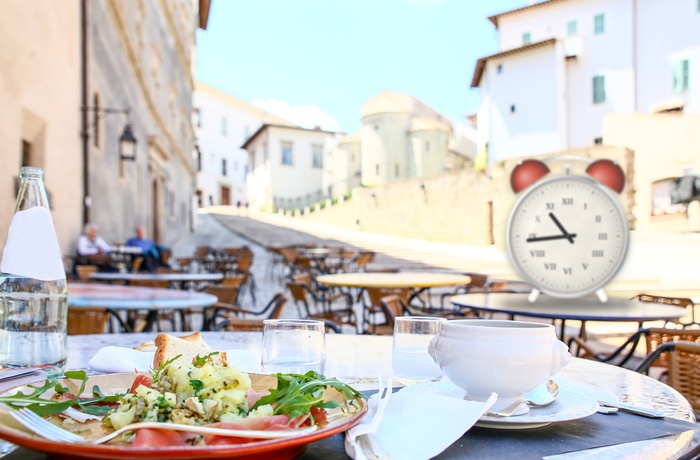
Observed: 10:44
